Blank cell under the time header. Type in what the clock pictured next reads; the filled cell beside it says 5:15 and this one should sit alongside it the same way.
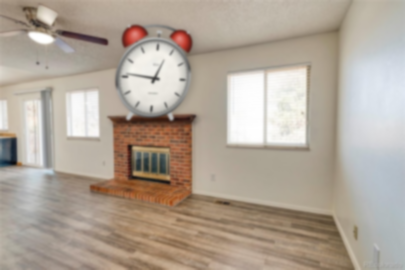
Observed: 12:46
